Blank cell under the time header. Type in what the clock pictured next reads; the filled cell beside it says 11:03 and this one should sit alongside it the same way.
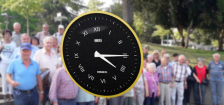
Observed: 4:15
